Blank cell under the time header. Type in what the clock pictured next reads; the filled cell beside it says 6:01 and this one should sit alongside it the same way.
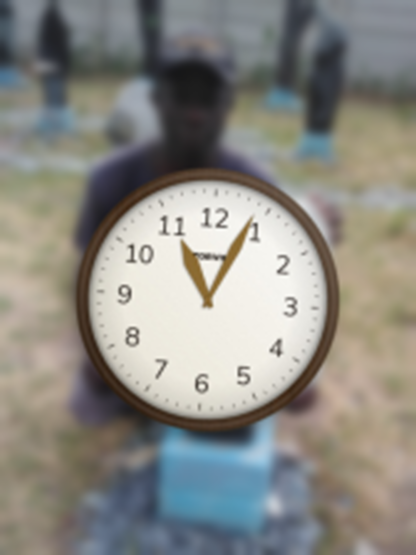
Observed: 11:04
